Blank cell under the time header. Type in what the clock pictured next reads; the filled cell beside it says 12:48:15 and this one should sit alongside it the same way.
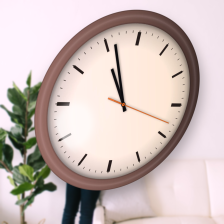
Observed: 10:56:18
